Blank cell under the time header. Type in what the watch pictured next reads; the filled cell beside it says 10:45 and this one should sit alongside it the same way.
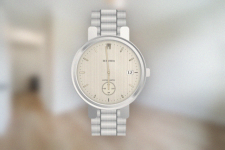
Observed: 5:59
